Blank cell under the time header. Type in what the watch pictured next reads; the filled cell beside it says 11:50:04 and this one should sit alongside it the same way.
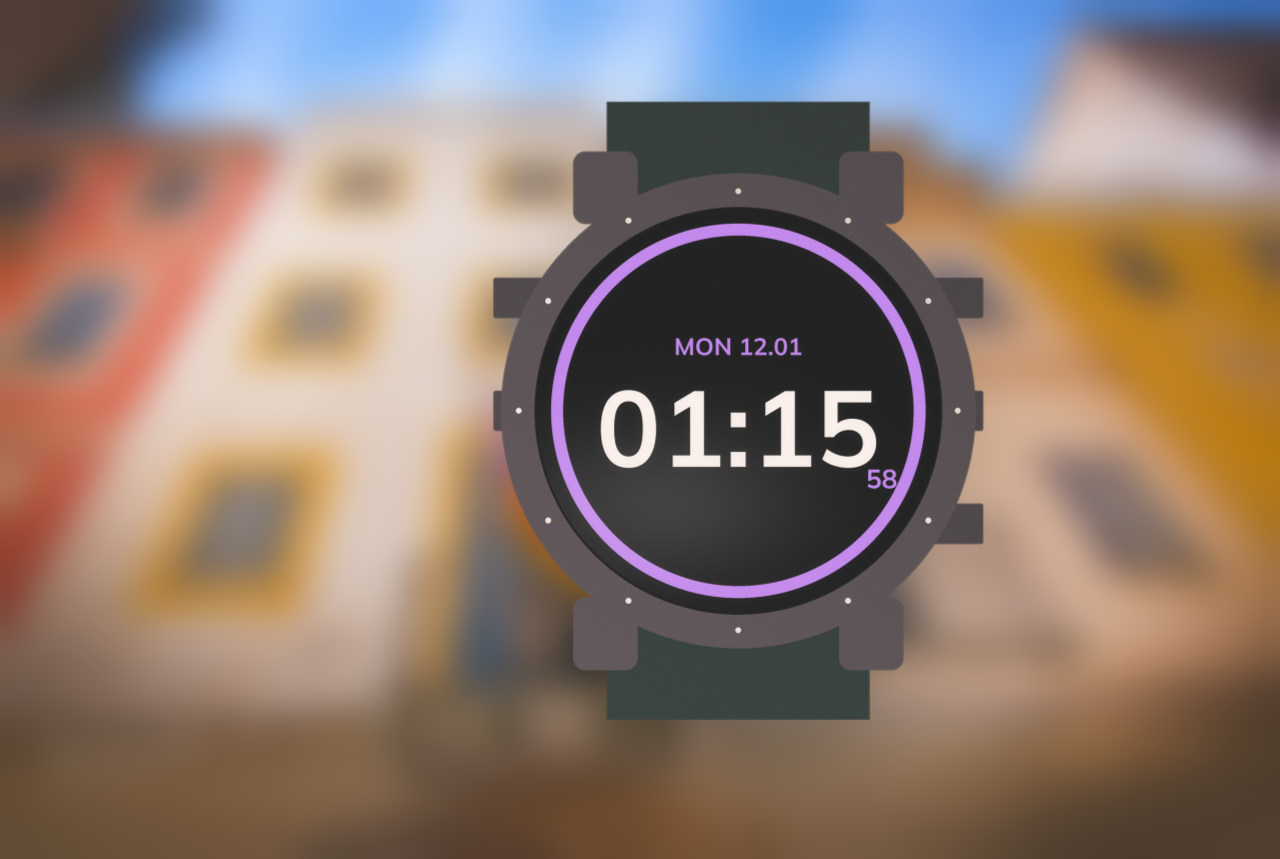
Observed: 1:15:58
